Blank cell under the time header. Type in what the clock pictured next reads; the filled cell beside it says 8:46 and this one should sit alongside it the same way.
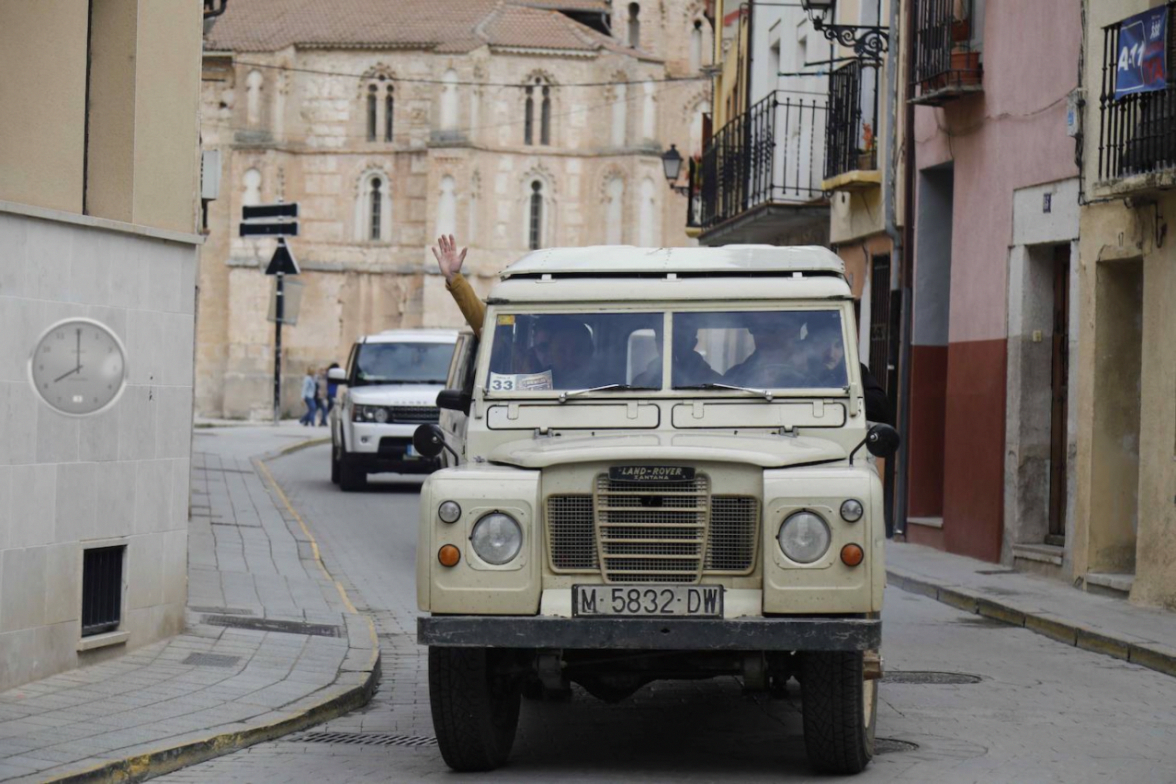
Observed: 8:00
